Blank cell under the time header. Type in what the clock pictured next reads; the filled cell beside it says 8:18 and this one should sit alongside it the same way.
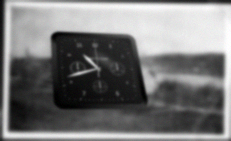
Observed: 10:42
